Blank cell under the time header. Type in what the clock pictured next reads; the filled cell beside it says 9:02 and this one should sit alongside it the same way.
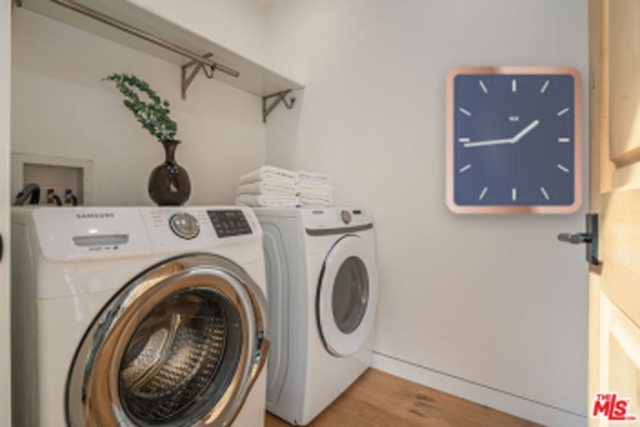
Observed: 1:44
